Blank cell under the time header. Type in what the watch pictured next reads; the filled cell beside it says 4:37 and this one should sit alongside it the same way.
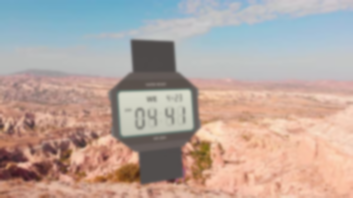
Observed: 4:41
